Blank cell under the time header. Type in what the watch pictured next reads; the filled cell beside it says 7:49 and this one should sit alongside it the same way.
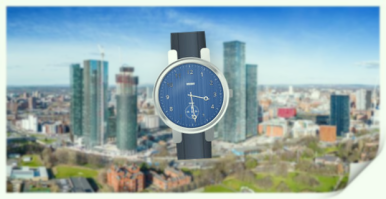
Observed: 3:29
